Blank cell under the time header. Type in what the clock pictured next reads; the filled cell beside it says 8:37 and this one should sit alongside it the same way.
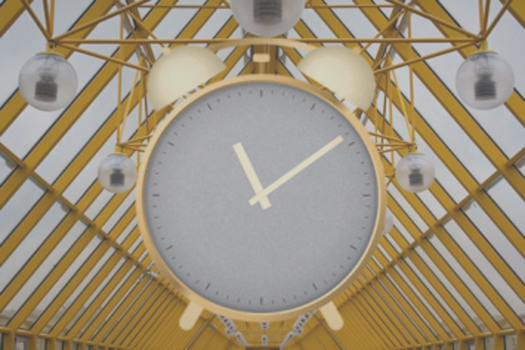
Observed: 11:09
